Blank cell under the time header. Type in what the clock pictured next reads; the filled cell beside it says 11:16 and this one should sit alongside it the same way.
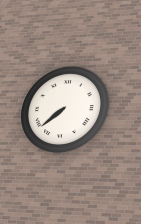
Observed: 7:38
